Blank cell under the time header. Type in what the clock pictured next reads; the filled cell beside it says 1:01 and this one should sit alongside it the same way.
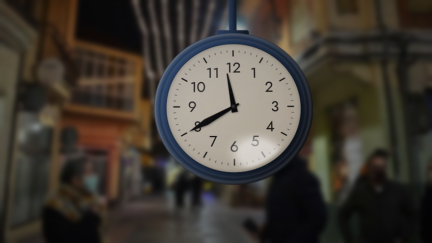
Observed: 11:40
